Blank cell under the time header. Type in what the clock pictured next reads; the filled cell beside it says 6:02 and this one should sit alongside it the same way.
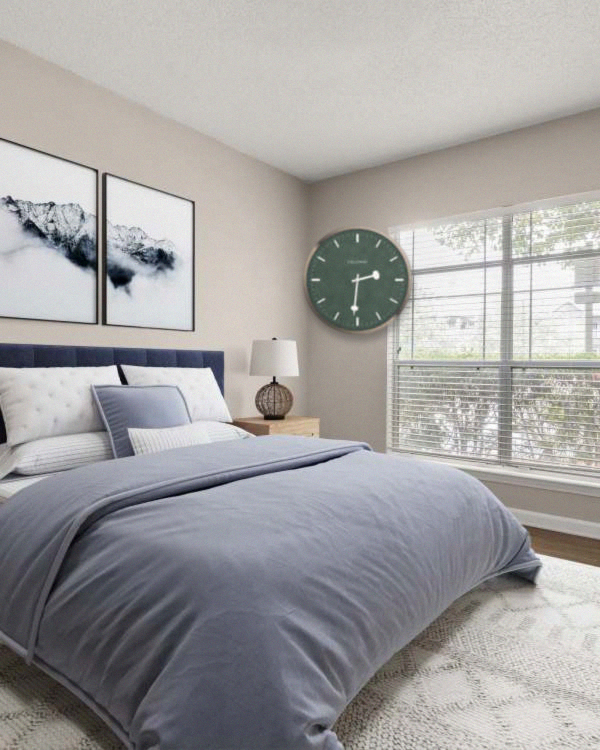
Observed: 2:31
